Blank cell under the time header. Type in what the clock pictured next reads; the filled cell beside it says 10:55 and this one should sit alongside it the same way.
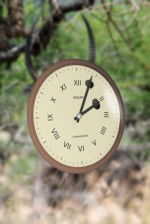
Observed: 2:04
